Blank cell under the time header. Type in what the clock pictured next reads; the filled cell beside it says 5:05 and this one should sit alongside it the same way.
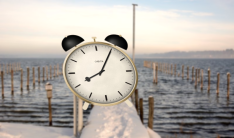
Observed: 8:05
